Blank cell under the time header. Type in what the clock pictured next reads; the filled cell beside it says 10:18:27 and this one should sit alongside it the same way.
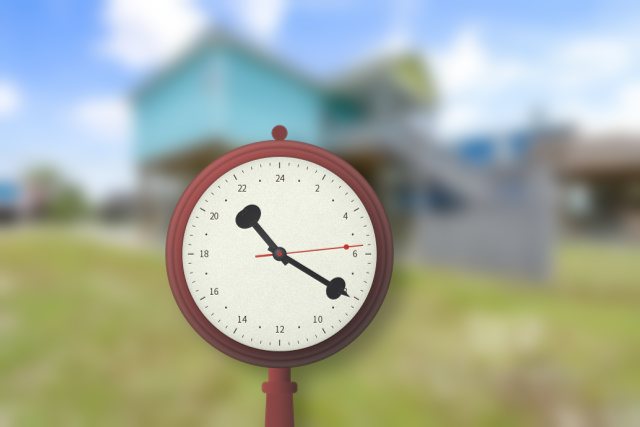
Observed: 21:20:14
